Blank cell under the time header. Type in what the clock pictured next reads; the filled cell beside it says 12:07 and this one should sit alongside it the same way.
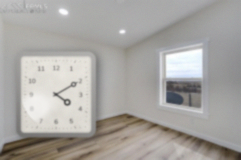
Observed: 4:10
